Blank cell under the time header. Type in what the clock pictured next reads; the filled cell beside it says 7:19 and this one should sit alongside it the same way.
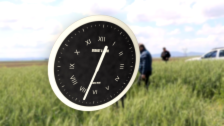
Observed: 12:33
